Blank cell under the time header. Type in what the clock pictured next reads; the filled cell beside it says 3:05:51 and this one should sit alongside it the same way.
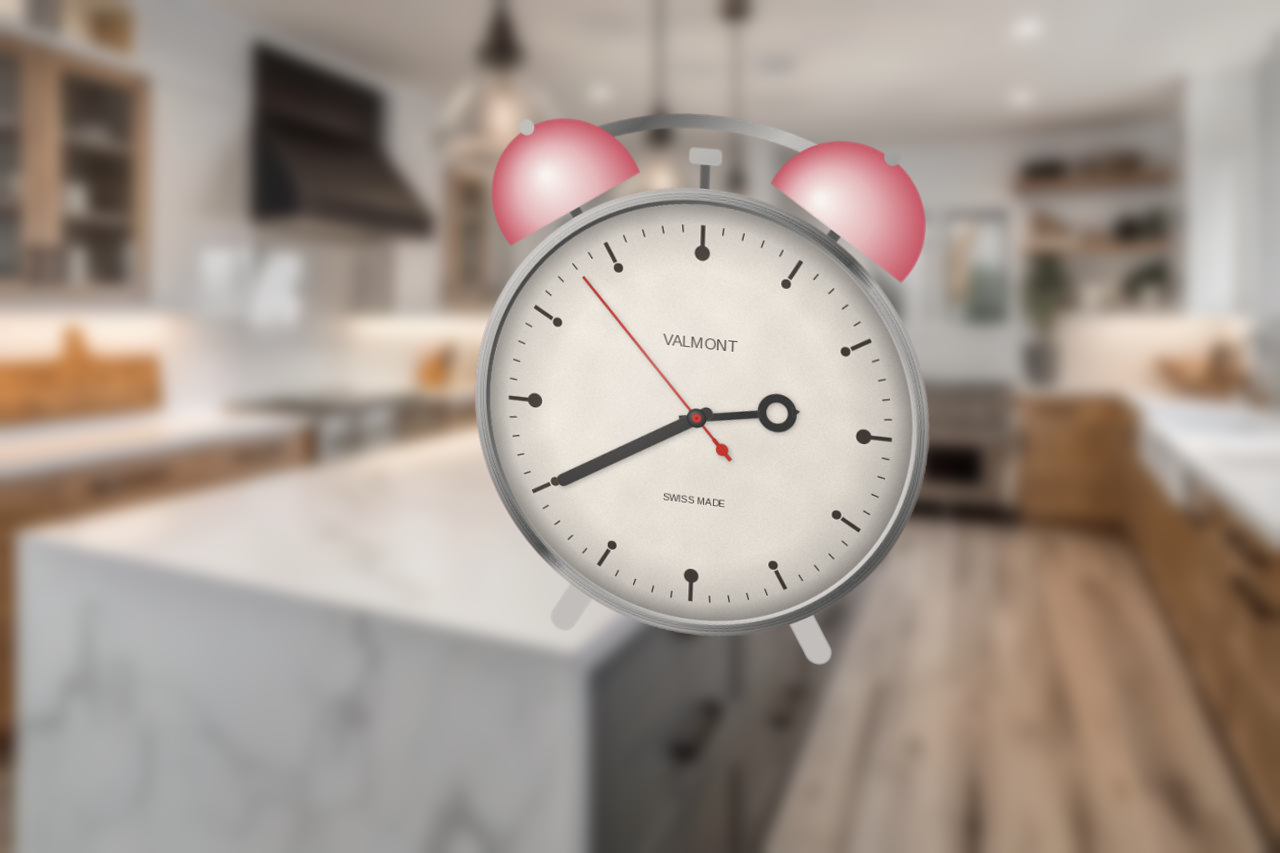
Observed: 2:39:53
